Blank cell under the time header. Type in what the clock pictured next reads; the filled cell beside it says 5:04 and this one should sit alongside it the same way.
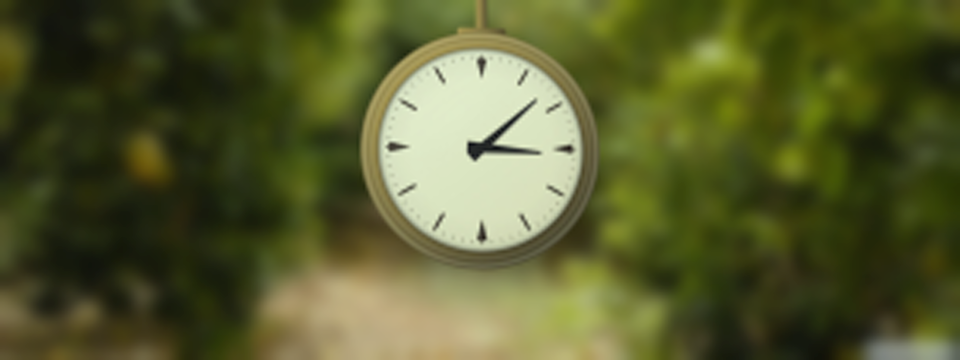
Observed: 3:08
